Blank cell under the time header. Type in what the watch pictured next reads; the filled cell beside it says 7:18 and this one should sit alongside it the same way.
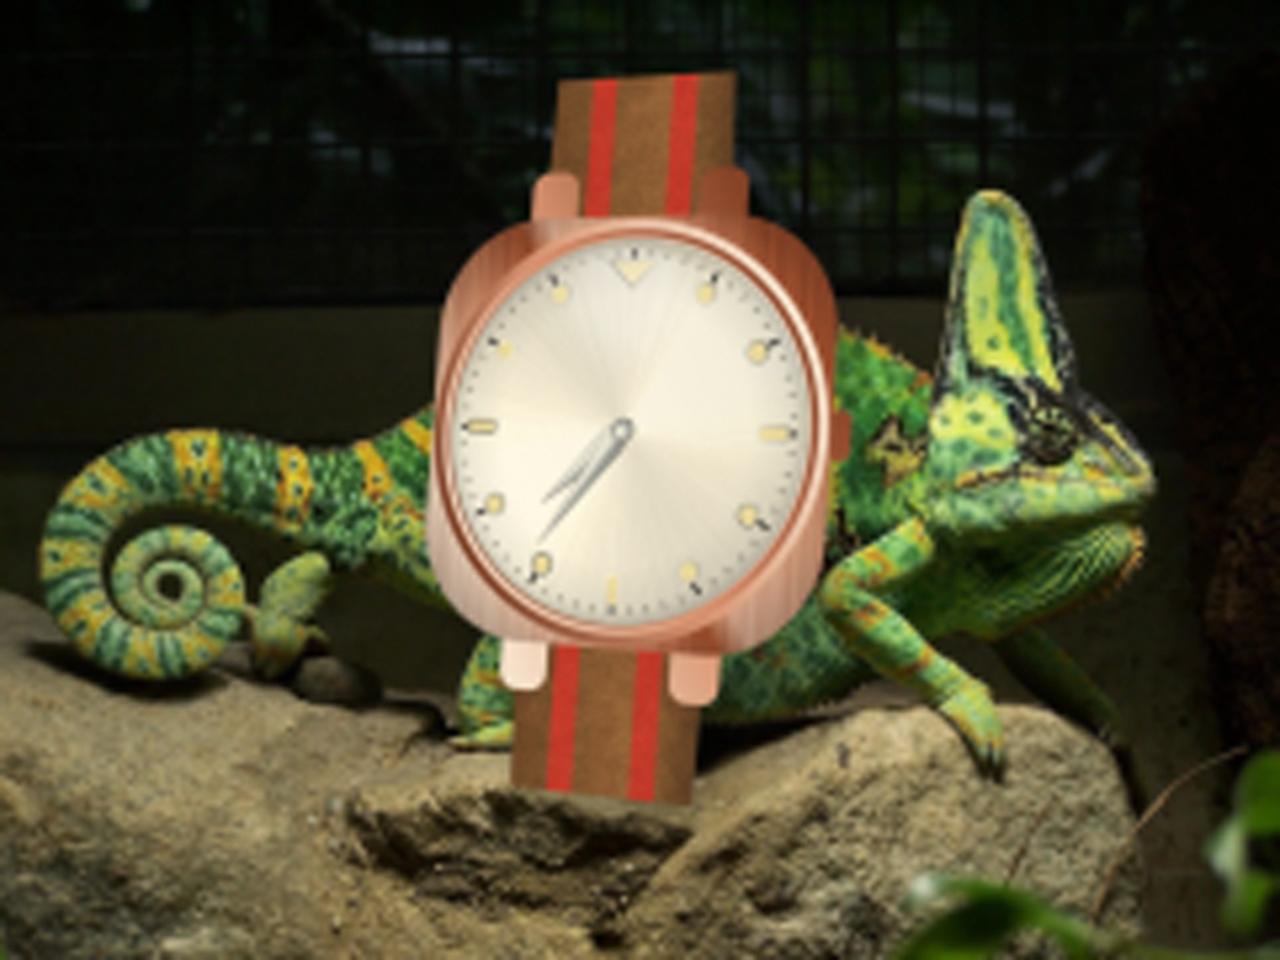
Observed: 7:36
